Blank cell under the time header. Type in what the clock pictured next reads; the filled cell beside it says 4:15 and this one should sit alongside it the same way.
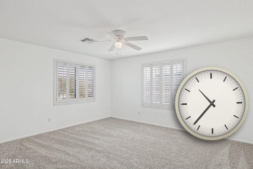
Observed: 10:37
